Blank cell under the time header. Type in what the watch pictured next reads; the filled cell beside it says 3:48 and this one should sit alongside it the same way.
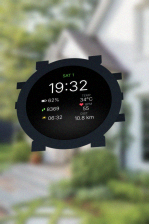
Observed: 19:32
